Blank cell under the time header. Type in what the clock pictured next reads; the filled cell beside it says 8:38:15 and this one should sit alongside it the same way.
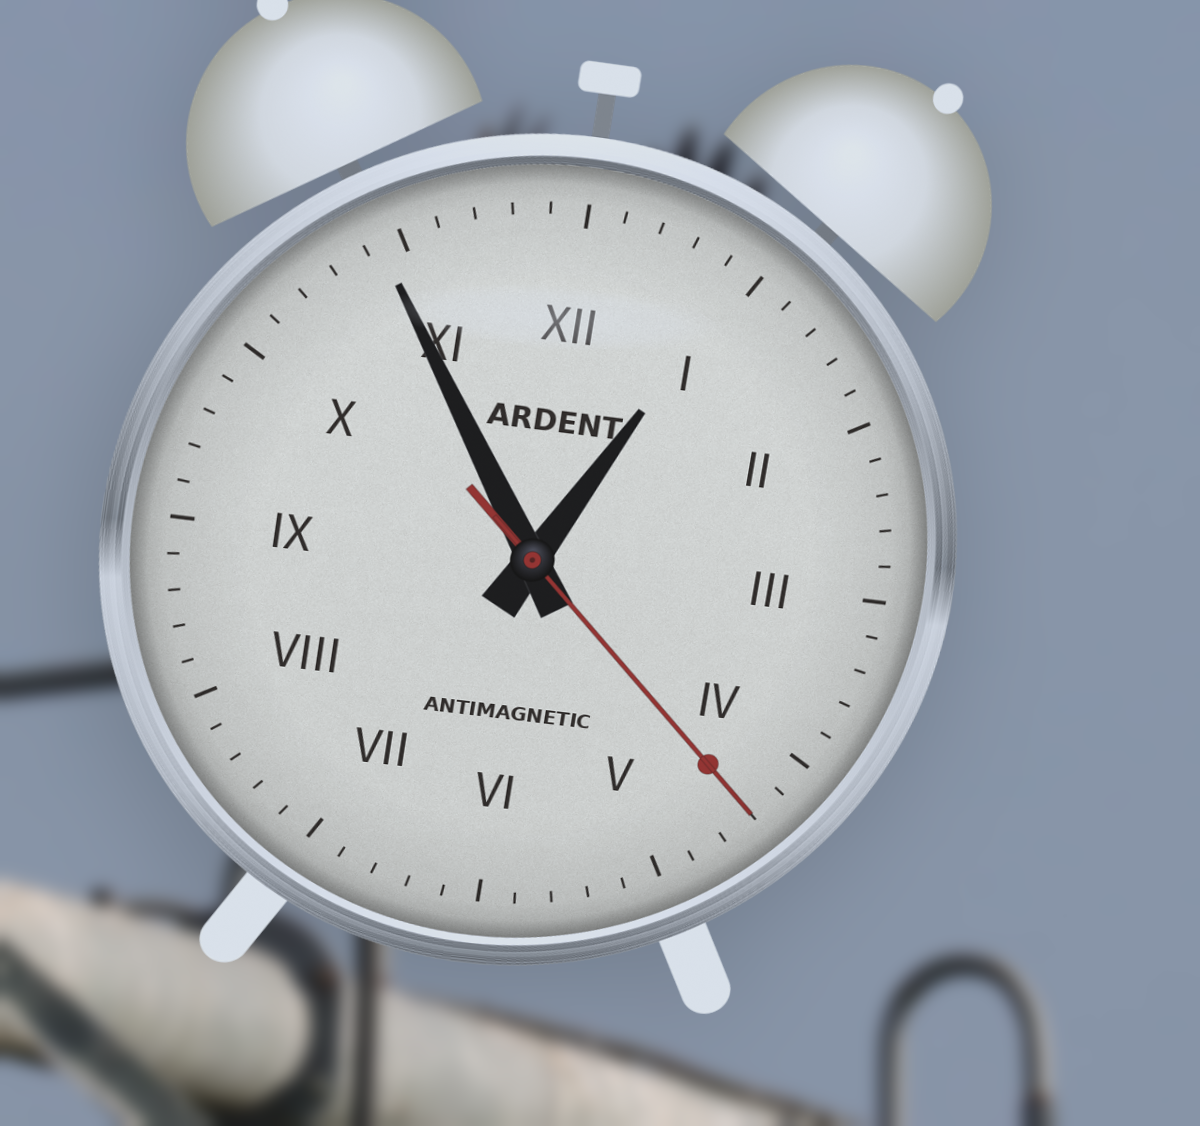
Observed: 12:54:22
